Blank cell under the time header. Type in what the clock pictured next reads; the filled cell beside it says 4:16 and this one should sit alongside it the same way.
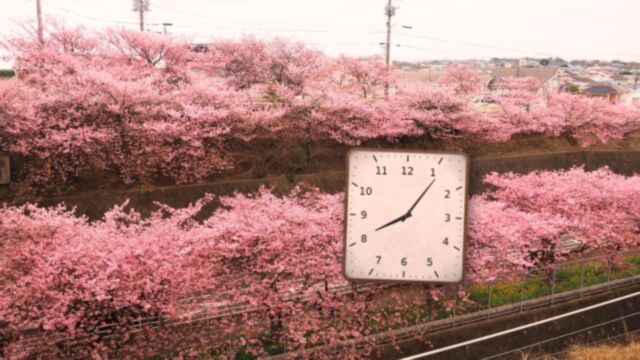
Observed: 8:06
